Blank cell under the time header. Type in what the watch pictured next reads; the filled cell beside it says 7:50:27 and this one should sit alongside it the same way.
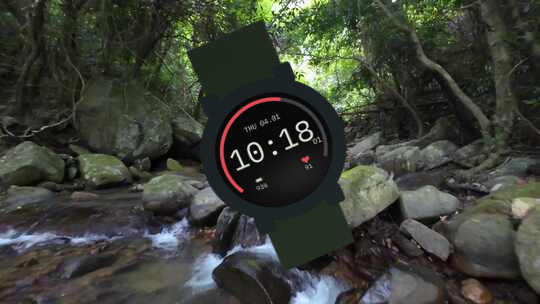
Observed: 10:18:01
